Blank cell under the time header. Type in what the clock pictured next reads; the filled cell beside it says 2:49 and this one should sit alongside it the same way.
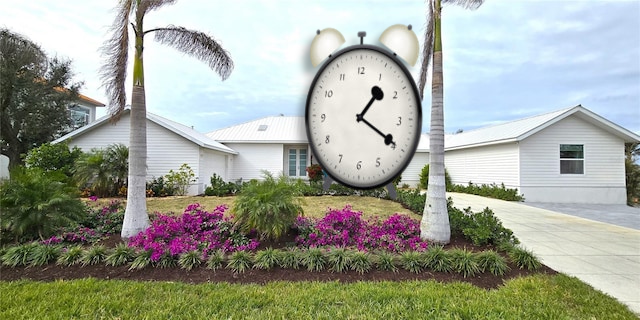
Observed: 1:20
